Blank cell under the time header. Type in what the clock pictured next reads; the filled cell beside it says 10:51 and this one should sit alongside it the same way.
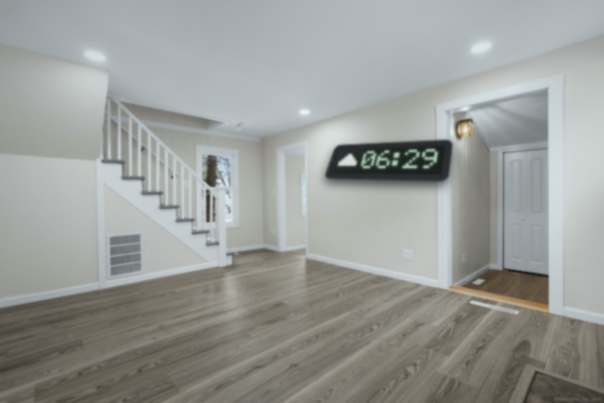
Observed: 6:29
